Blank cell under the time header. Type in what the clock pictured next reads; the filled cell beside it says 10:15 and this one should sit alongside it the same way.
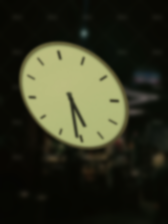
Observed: 5:31
